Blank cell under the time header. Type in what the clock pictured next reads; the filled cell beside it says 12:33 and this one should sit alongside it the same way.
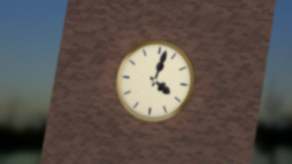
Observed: 4:02
